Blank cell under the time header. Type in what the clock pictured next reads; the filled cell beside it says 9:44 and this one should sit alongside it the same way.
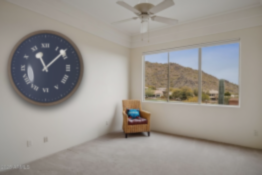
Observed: 11:08
